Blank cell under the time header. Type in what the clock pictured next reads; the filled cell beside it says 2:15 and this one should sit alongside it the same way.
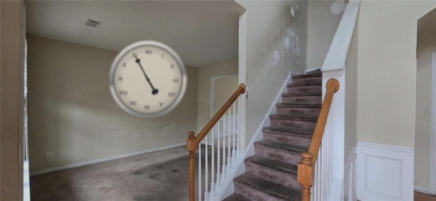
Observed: 4:55
